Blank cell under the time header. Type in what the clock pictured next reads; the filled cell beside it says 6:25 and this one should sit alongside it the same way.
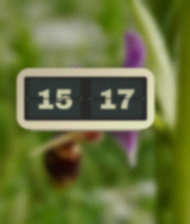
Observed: 15:17
